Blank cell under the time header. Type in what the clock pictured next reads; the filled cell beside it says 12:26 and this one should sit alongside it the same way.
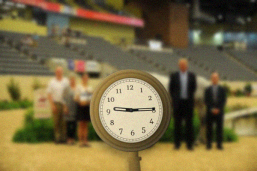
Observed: 9:15
